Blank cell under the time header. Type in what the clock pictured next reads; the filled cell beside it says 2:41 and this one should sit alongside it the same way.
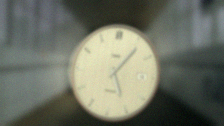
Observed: 5:06
